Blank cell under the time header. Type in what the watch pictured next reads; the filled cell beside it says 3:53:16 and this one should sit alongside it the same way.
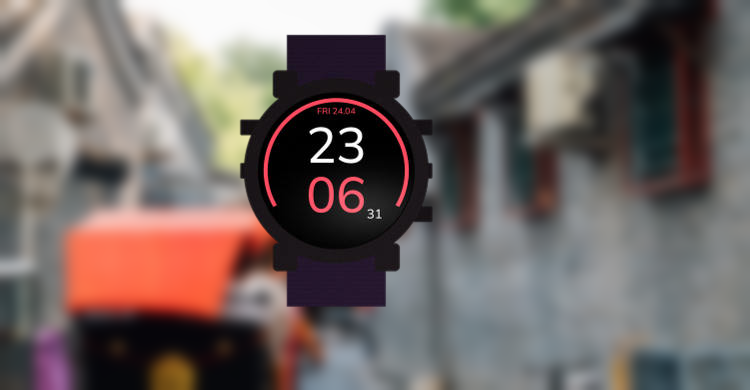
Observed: 23:06:31
